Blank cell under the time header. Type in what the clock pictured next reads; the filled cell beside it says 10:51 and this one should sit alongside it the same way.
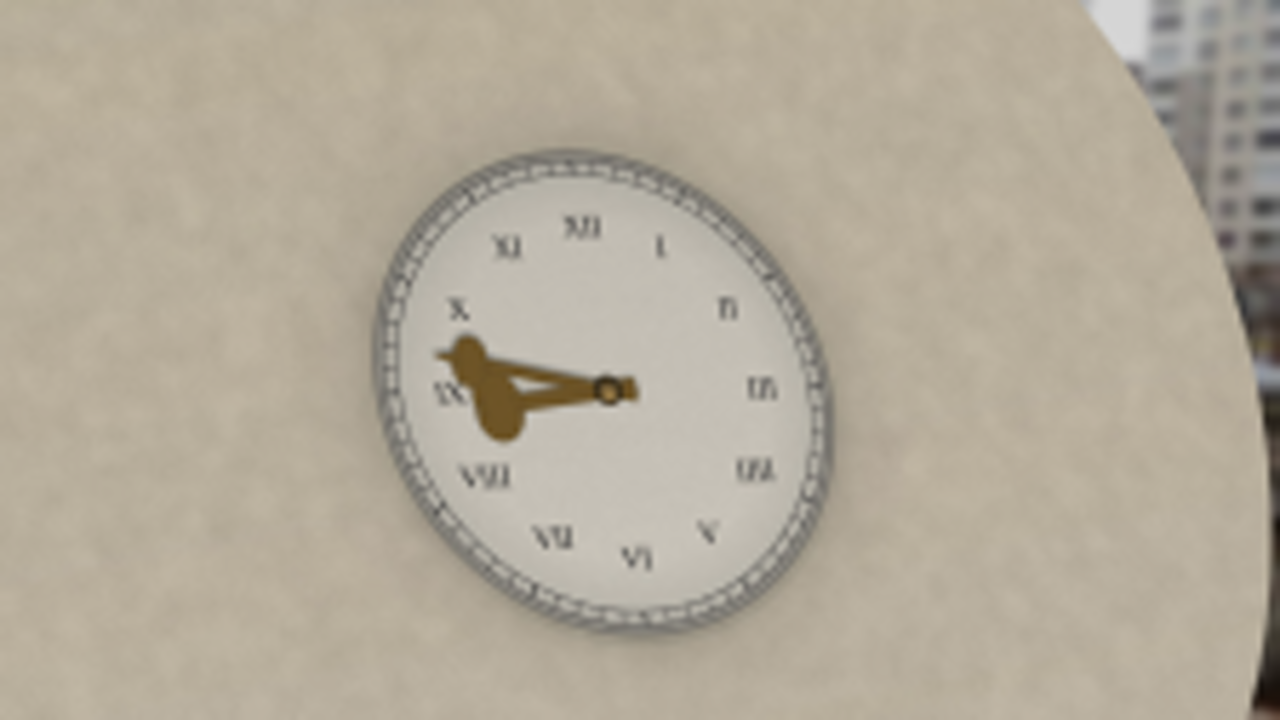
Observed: 8:47
